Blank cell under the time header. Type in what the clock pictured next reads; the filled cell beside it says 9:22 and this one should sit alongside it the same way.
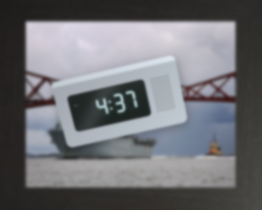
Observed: 4:37
